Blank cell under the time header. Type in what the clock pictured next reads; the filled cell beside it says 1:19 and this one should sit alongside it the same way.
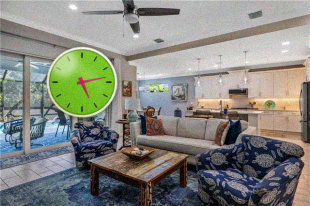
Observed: 5:13
